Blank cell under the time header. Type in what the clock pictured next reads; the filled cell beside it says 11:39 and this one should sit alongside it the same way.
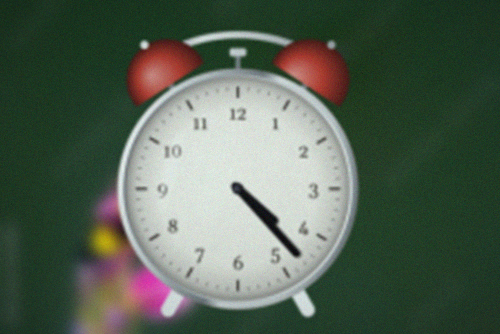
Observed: 4:23
